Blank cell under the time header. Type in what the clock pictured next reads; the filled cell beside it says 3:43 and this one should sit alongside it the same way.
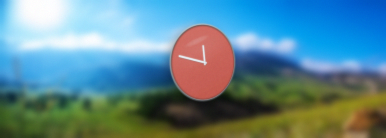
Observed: 11:47
